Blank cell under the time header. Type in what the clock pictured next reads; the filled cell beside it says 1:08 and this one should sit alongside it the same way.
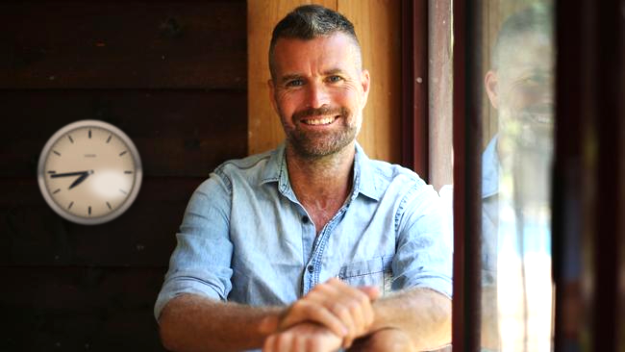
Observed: 7:44
